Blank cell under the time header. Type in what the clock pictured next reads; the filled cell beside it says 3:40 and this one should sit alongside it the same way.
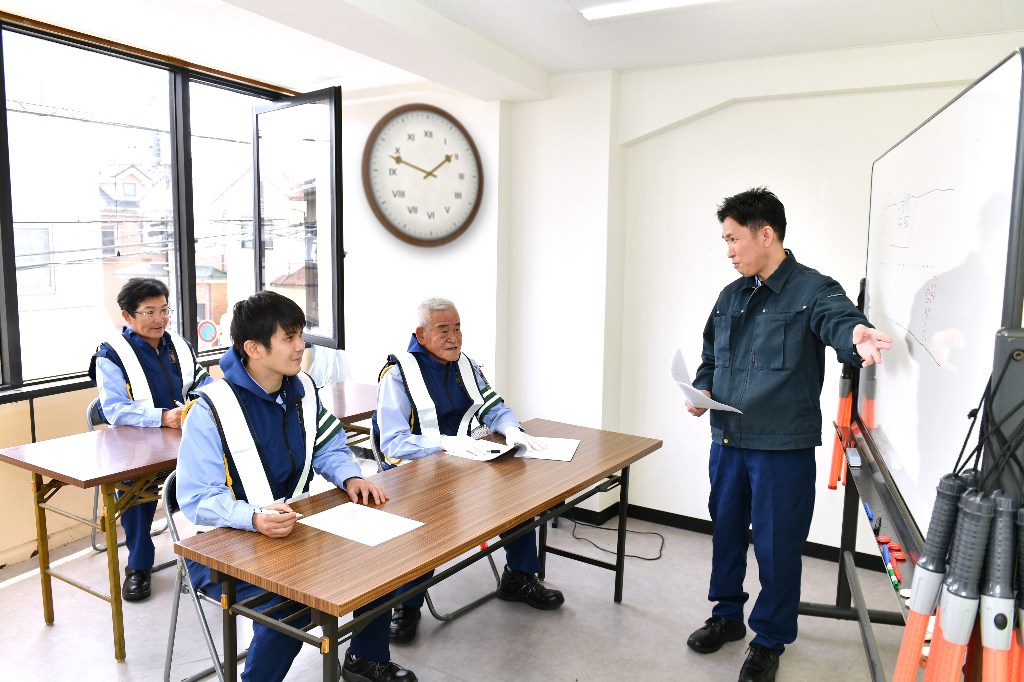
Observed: 1:48
